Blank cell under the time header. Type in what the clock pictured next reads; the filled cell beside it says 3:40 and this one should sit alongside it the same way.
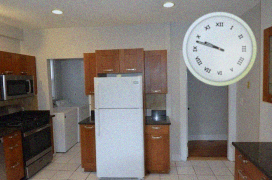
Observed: 9:48
